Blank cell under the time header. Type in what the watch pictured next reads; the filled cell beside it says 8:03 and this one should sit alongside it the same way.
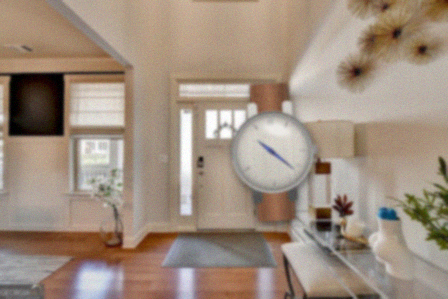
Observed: 10:22
